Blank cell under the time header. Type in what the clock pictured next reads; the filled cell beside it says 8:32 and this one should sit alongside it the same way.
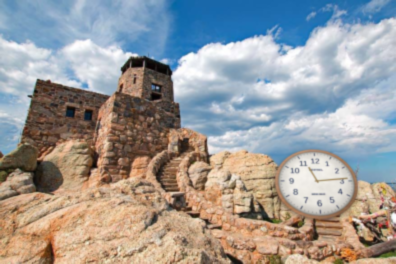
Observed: 11:14
